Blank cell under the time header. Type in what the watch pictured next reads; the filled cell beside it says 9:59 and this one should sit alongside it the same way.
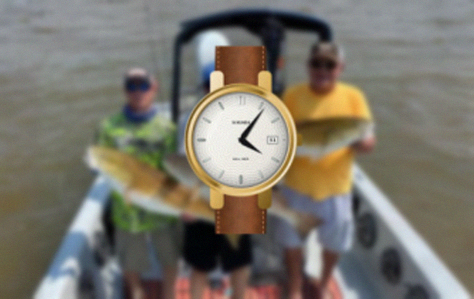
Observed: 4:06
